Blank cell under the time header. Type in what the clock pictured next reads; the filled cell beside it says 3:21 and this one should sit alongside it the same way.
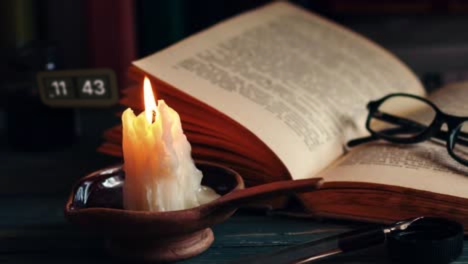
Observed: 11:43
